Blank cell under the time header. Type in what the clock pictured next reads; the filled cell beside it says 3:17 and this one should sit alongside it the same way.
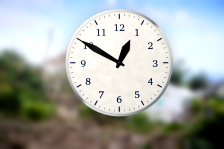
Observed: 12:50
